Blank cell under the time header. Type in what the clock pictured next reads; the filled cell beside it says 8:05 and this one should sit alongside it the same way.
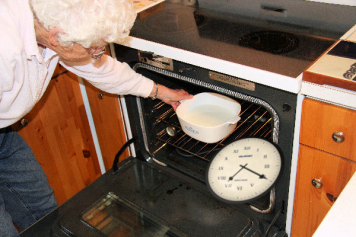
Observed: 7:20
